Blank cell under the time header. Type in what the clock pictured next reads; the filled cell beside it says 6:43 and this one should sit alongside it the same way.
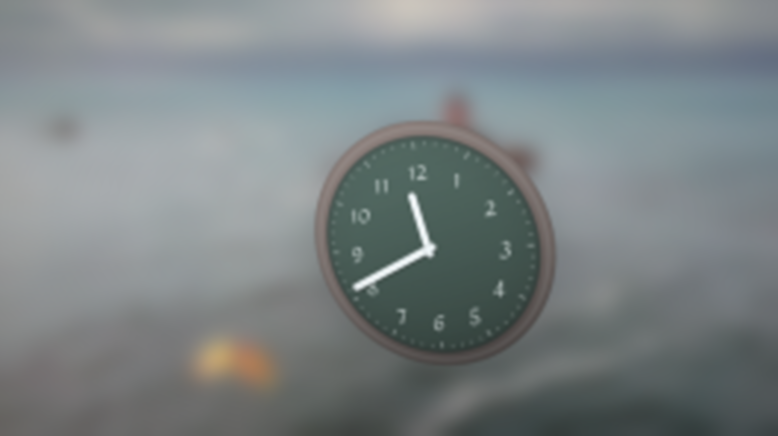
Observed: 11:41
